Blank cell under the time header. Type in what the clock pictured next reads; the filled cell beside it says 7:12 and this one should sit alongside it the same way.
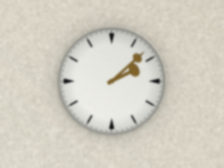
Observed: 2:08
